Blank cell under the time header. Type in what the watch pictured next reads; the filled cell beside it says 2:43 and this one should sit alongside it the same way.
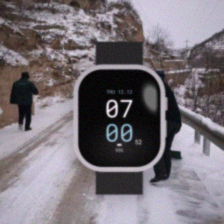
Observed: 7:00
